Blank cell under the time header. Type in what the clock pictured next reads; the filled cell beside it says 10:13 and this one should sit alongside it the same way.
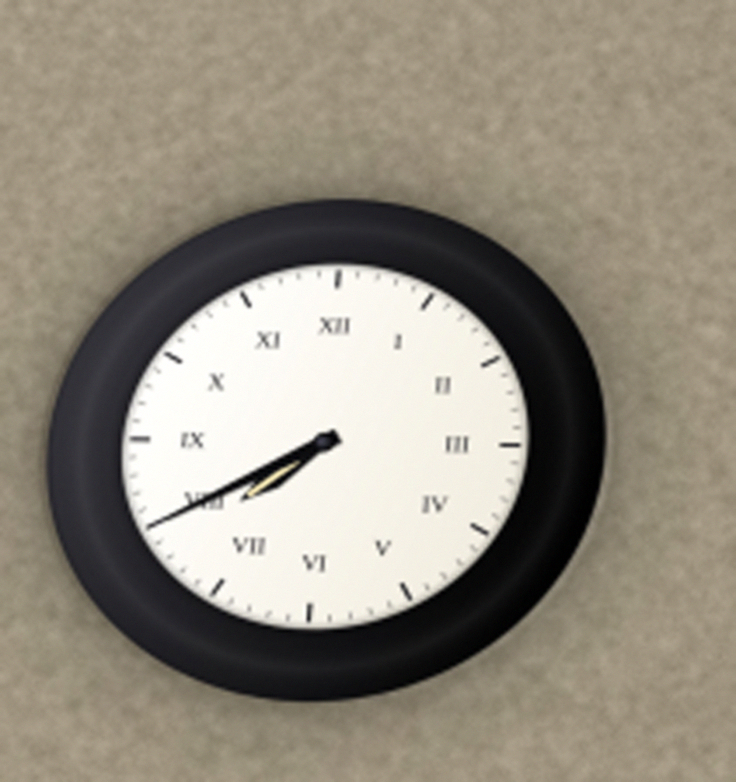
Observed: 7:40
